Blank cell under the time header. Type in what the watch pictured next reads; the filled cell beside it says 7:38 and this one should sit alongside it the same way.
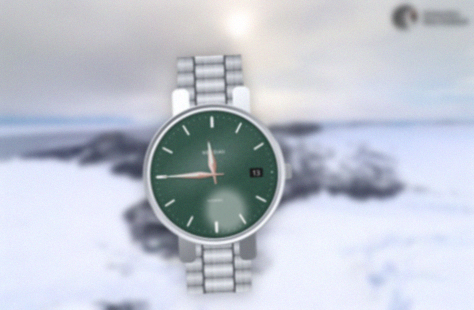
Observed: 11:45
